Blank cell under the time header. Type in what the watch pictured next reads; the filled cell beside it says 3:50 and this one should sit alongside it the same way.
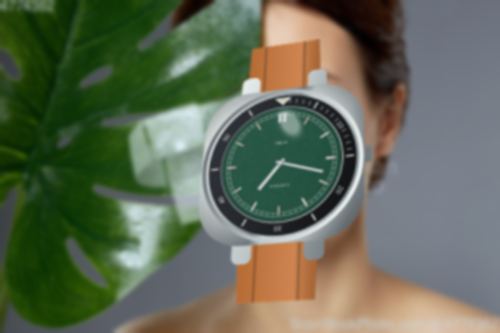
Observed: 7:18
